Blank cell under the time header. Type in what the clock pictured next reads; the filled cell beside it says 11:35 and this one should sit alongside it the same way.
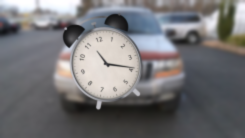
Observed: 11:19
